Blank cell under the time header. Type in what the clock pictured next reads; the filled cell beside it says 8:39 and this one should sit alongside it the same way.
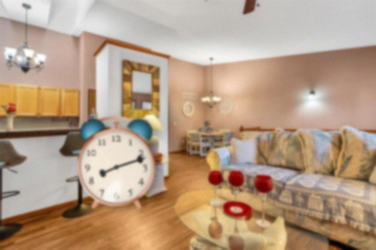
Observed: 8:12
